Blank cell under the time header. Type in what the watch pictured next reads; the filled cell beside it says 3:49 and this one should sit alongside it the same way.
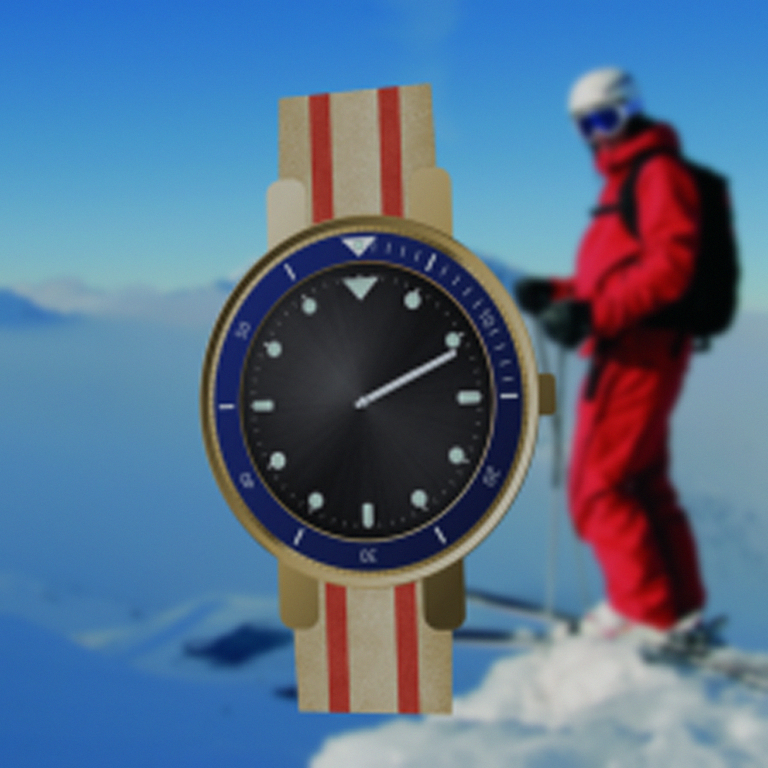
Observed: 2:11
